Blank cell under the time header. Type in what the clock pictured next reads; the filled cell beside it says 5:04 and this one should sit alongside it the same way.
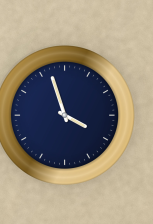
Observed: 3:57
